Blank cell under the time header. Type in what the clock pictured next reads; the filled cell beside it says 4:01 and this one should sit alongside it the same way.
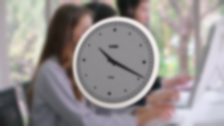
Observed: 10:19
